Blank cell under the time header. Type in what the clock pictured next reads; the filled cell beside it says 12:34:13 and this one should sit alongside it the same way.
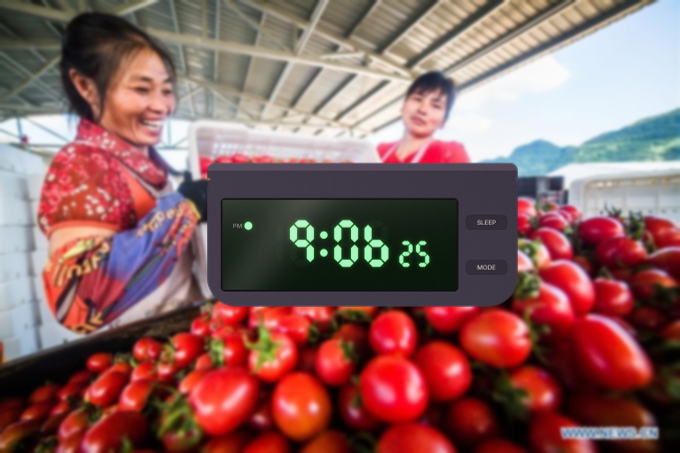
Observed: 9:06:25
